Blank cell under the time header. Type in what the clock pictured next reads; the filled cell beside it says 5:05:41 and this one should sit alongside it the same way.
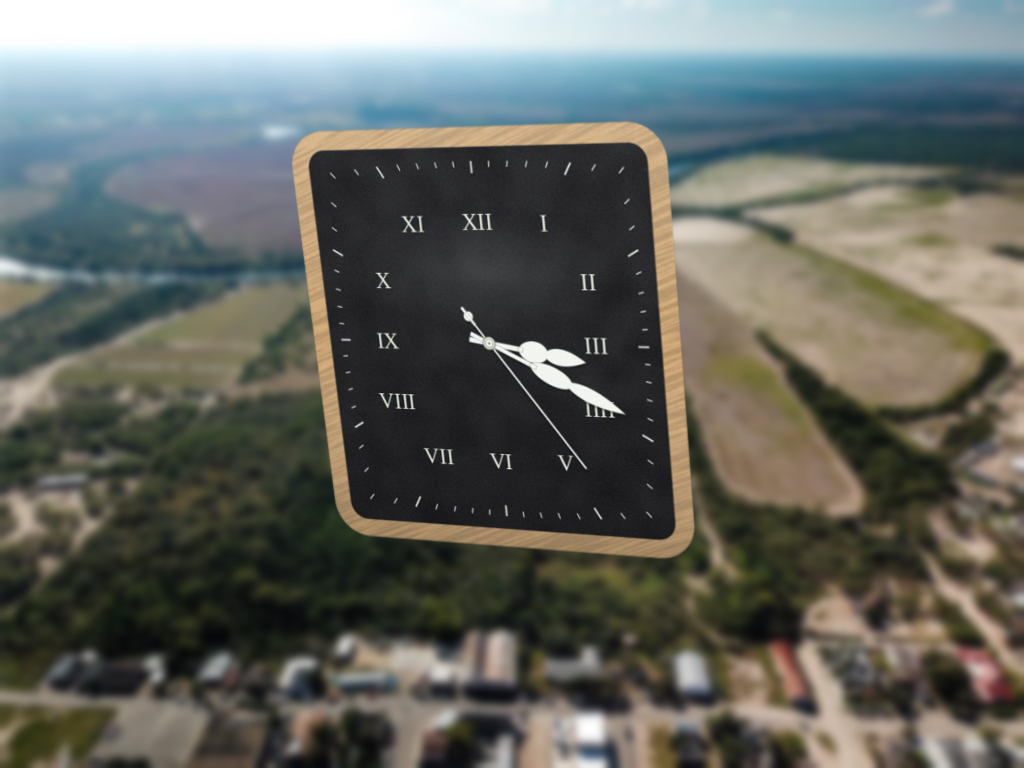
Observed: 3:19:24
